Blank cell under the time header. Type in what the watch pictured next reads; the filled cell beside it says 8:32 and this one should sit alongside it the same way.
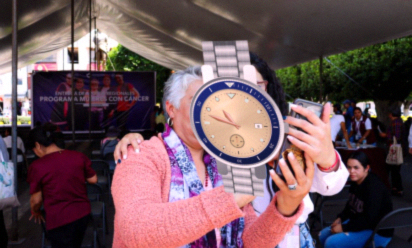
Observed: 10:48
